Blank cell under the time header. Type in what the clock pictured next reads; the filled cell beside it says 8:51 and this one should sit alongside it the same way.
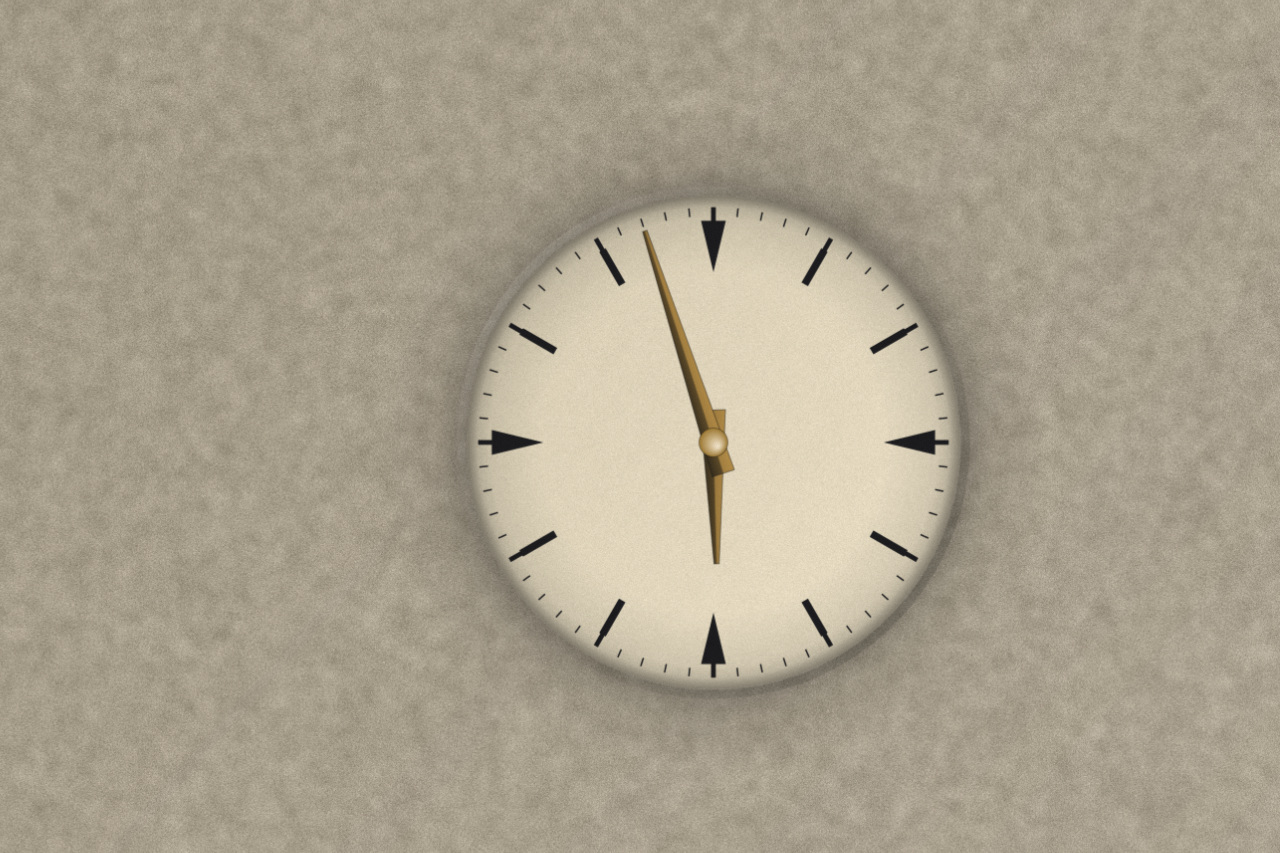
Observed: 5:57
